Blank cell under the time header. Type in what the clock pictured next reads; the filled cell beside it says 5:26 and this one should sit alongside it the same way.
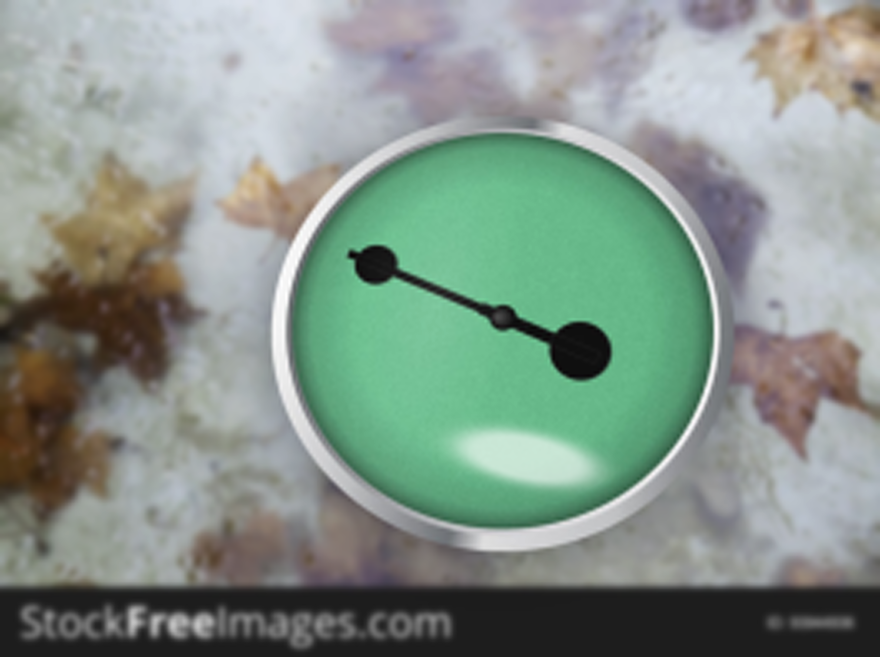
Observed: 3:49
